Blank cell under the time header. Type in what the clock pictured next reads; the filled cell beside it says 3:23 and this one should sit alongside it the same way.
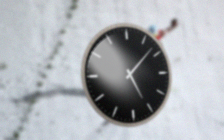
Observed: 5:08
